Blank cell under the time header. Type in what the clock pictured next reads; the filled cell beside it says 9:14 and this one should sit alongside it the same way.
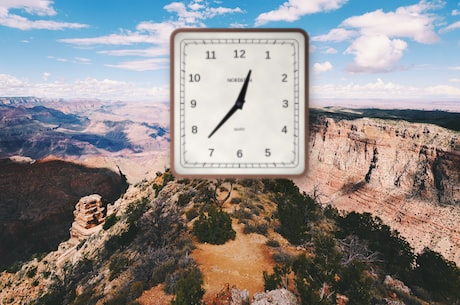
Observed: 12:37
